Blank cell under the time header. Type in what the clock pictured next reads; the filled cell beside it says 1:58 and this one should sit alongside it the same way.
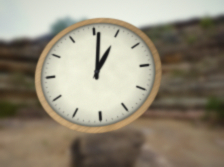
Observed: 1:01
